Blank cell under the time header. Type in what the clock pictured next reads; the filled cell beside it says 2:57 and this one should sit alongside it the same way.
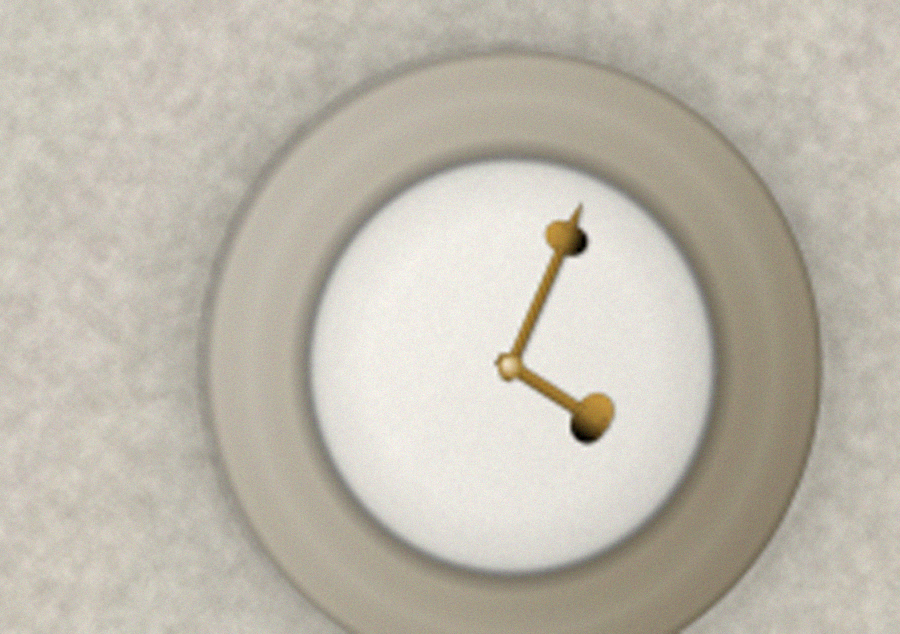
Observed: 4:04
